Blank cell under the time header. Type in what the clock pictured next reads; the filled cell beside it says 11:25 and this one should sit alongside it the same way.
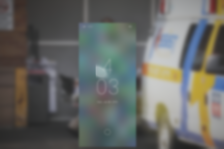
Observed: 4:03
